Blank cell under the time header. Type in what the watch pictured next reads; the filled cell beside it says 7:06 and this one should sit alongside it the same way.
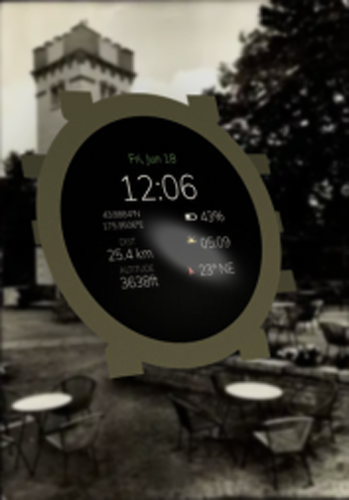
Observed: 12:06
